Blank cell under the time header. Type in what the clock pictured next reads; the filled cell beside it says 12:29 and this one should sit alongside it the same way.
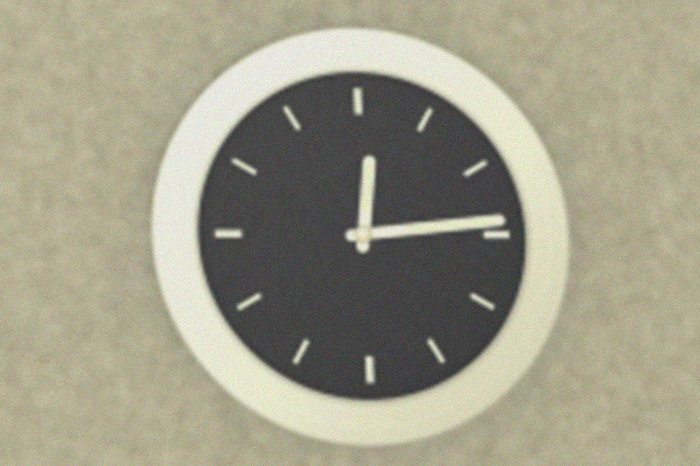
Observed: 12:14
